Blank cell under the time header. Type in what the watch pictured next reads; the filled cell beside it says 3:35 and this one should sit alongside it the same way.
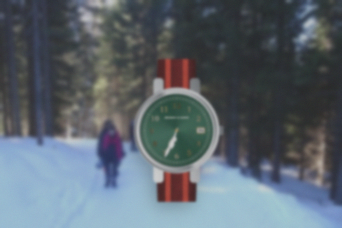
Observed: 6:34
